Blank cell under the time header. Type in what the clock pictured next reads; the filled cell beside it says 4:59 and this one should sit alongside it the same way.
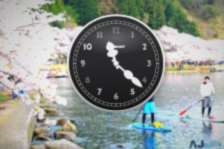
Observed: 11:22
